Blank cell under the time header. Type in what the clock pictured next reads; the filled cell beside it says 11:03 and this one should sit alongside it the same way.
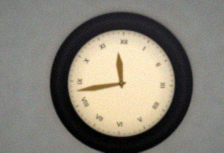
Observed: 11:43
